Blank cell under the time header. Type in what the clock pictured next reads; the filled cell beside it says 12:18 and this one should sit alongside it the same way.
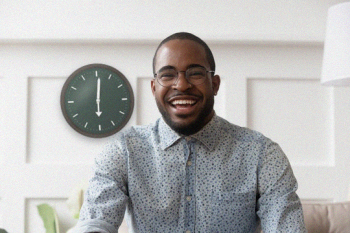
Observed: 6:01
